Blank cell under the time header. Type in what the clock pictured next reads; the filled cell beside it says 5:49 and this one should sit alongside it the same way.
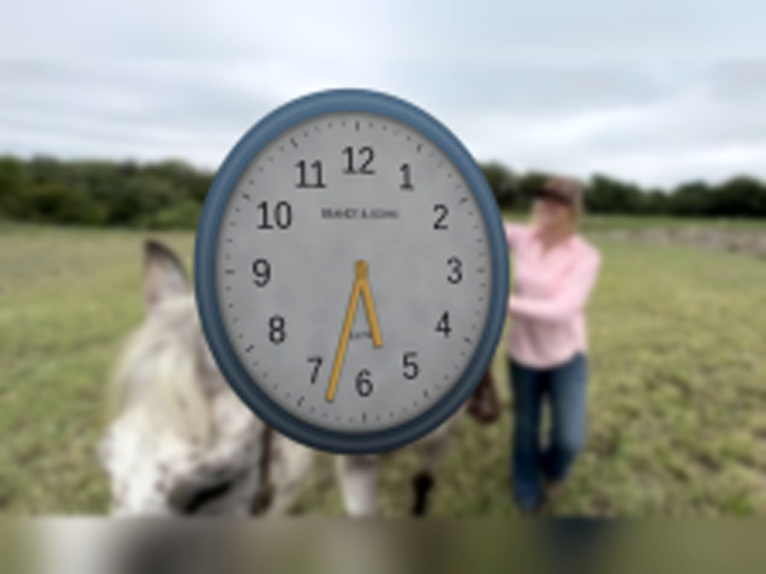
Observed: 5:33
